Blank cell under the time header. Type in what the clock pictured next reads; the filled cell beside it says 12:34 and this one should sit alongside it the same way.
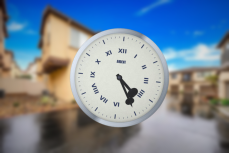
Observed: 4:25
